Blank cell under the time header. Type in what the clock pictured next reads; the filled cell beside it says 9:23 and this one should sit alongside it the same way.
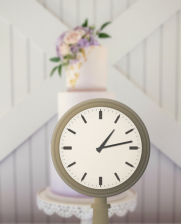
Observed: 1:13
